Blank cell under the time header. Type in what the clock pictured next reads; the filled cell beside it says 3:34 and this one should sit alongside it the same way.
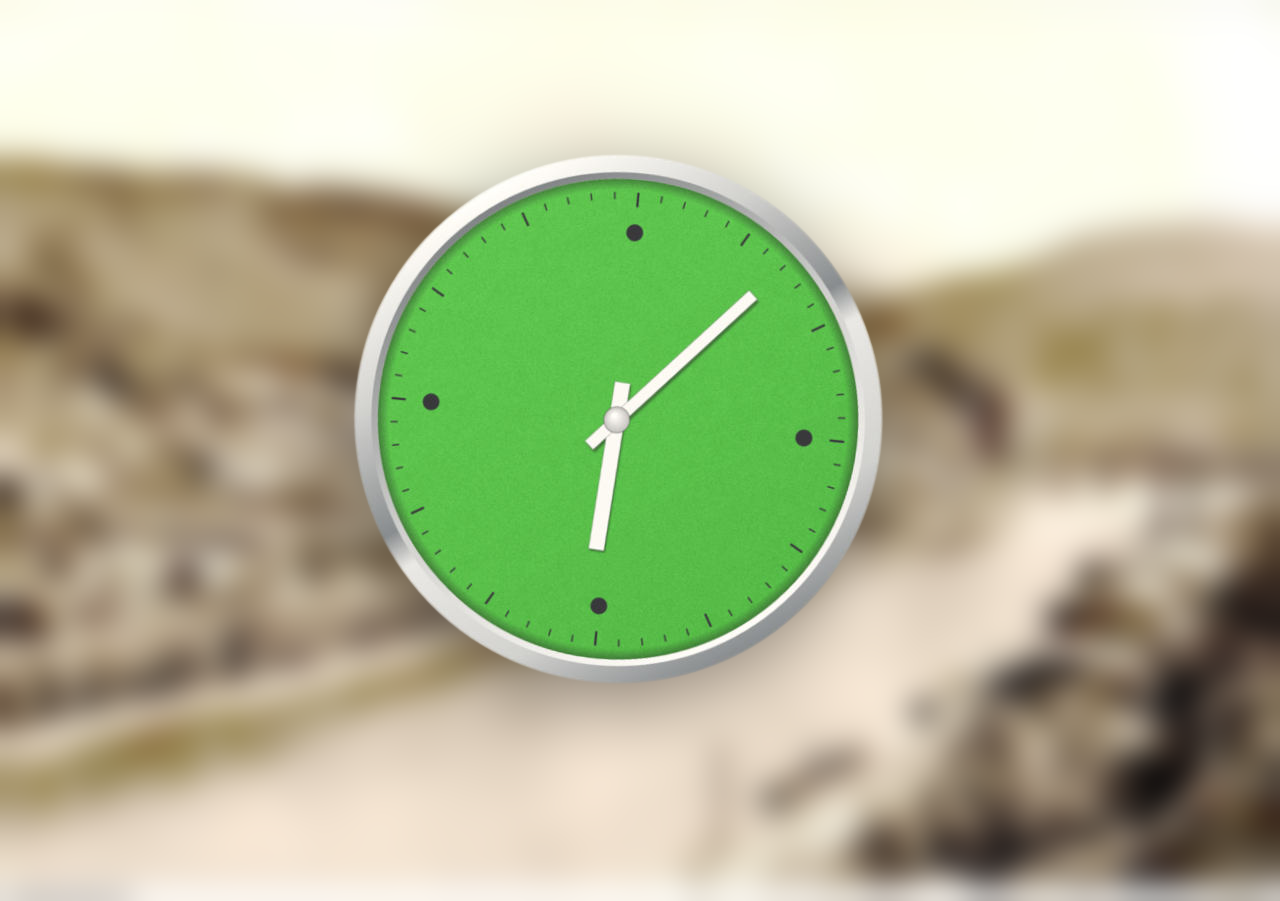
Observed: 6:07
